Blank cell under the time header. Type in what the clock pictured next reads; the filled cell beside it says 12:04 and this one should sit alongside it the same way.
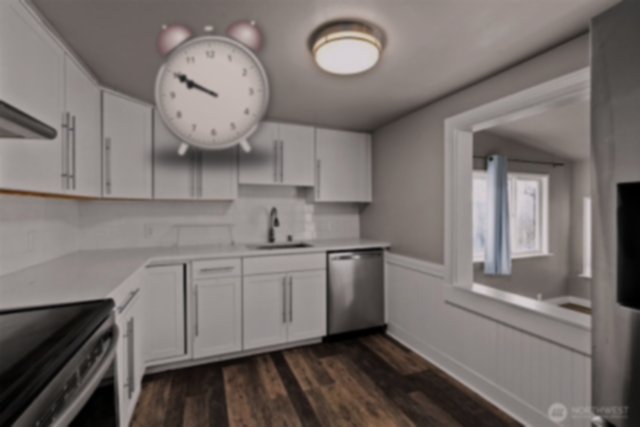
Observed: 9:50
